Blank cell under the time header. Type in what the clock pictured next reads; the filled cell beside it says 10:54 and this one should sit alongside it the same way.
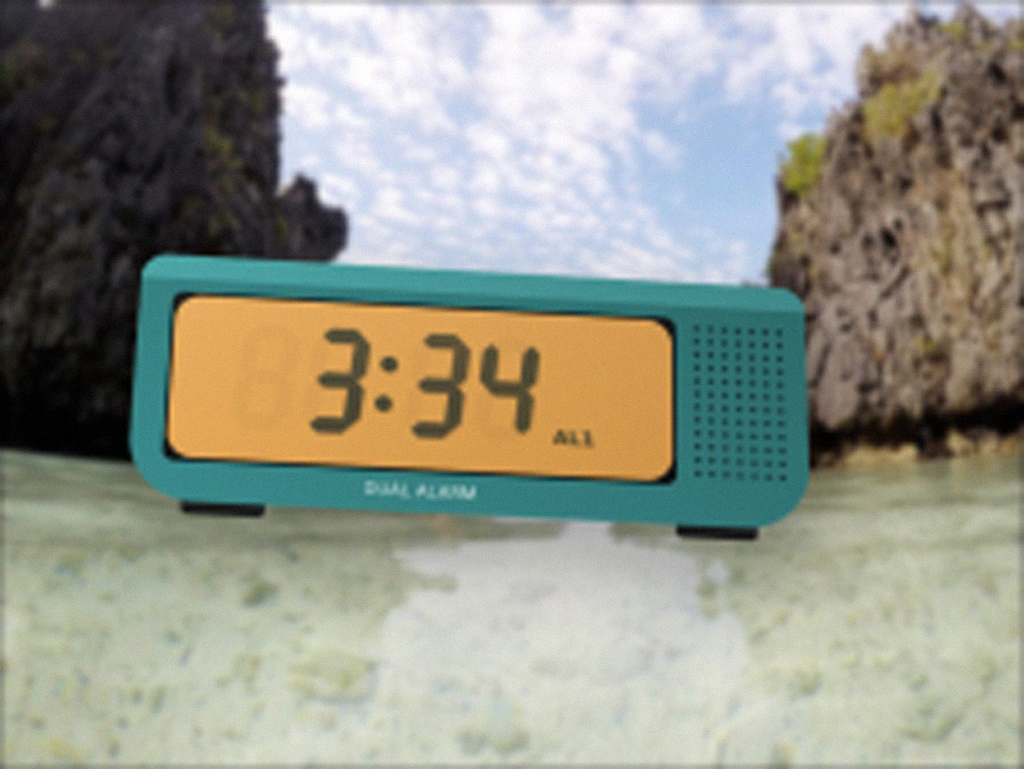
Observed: 3:34
